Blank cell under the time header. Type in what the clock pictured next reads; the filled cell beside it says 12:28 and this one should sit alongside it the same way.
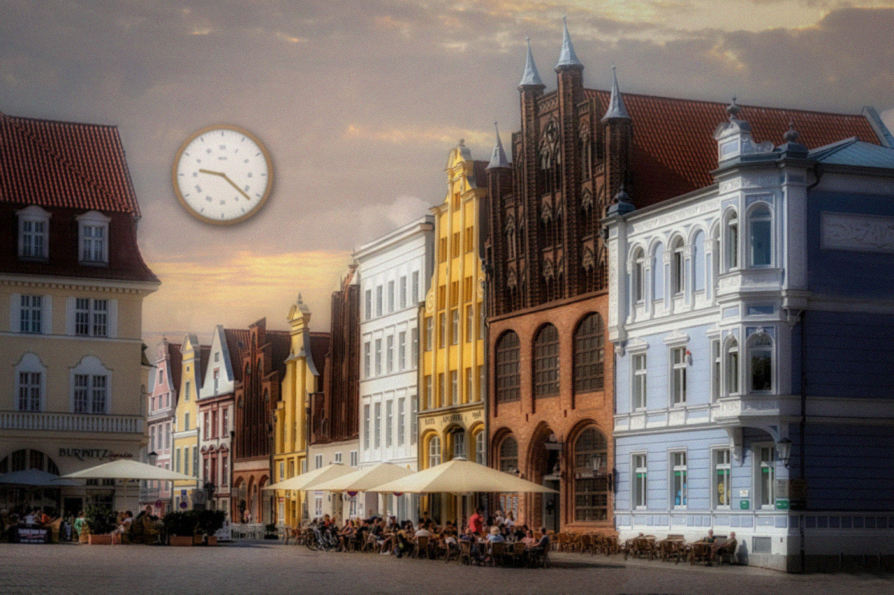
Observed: 9:22
